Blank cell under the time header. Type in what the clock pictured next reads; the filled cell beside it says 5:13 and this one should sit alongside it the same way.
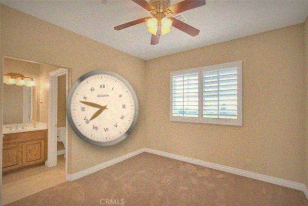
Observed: 7:48
